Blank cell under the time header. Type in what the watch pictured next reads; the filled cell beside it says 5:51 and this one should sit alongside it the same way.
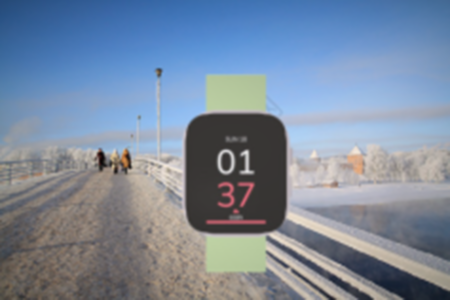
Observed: 1:37
